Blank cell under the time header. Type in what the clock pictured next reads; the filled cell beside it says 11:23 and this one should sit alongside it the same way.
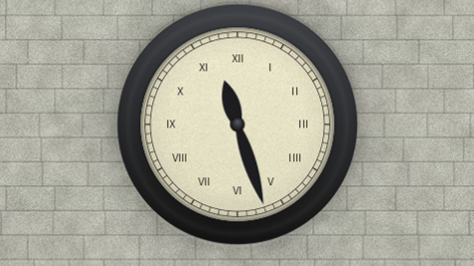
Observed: 11:27
